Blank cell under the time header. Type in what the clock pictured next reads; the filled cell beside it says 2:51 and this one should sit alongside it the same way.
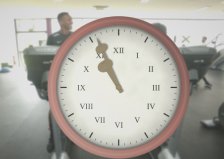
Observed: 10:56
